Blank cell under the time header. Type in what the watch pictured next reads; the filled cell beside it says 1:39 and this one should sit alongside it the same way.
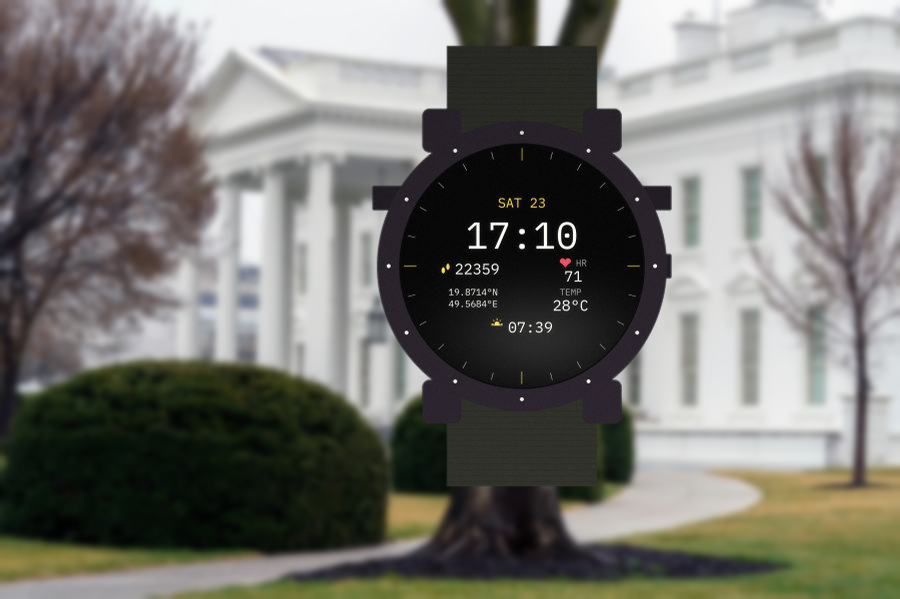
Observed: 17:10
